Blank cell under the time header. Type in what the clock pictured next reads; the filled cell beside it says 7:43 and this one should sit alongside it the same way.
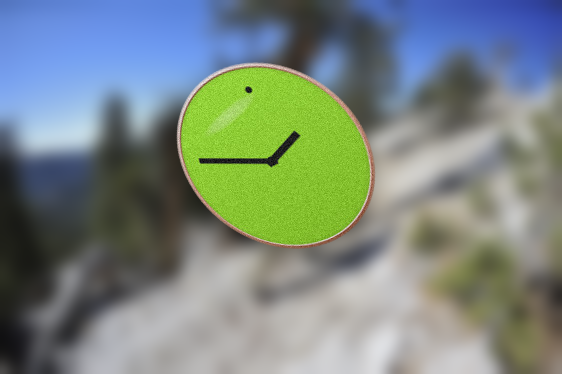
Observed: 1:46
